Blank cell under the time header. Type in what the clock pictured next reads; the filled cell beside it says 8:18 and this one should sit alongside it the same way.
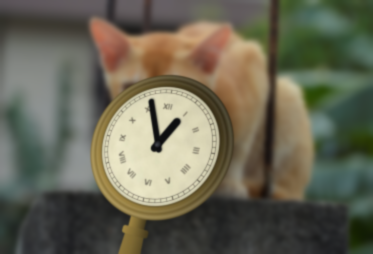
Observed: 12:56
